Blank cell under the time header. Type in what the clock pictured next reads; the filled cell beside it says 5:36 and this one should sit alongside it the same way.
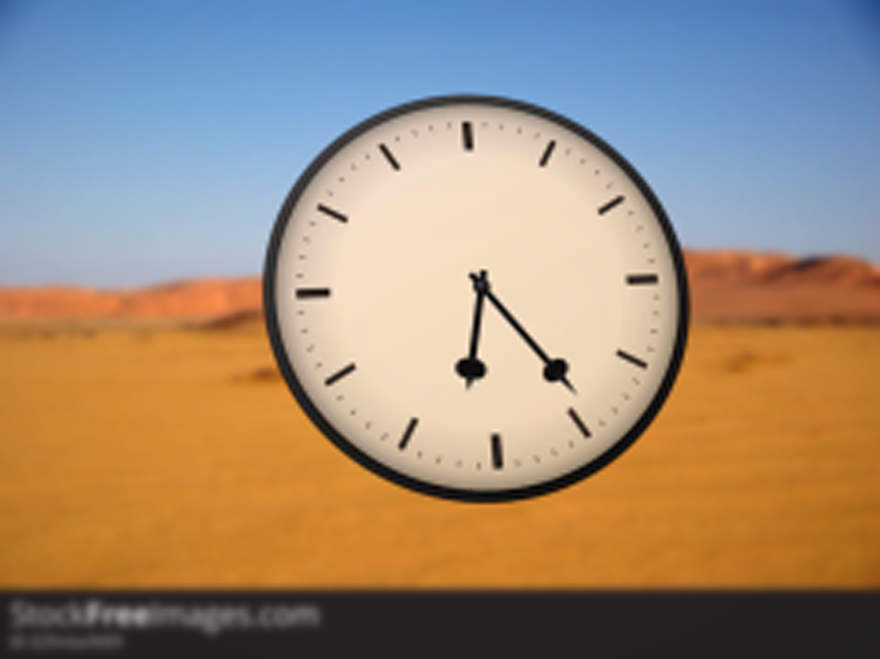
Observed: 6:24
